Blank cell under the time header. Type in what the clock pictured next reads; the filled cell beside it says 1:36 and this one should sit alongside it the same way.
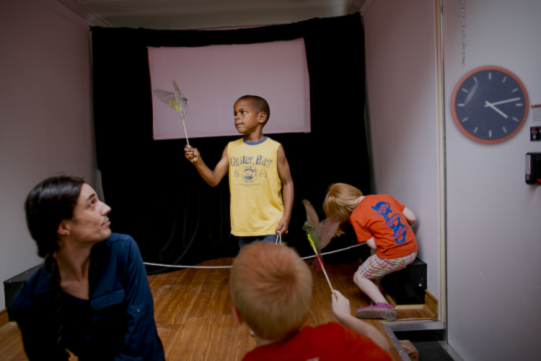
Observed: 4:13
